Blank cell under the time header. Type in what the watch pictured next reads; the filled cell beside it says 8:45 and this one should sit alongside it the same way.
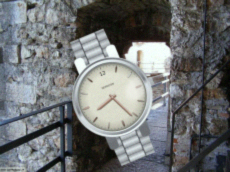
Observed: 8:26
